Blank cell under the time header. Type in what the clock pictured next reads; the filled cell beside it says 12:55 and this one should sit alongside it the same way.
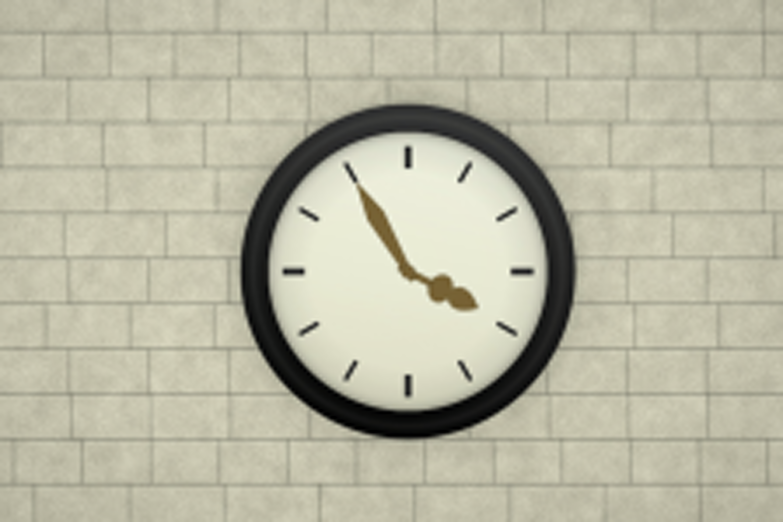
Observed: 3:55
